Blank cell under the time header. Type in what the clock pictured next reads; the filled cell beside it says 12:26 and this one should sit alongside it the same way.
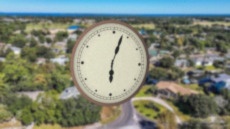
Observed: 6:03
